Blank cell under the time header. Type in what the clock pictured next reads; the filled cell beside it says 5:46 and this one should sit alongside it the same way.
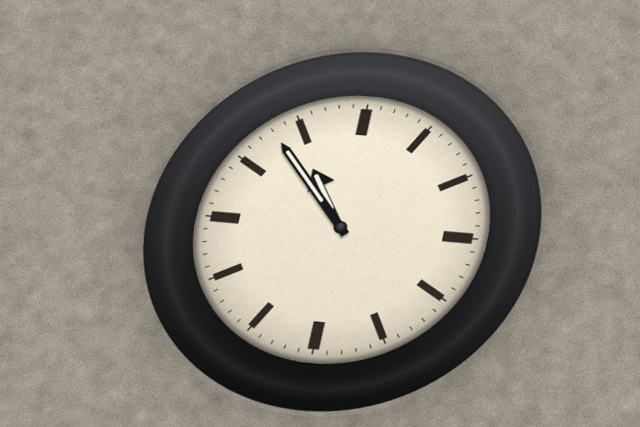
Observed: 10:53
